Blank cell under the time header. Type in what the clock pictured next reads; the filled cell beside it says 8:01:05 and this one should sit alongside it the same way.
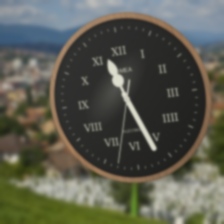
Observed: 11:26:33
